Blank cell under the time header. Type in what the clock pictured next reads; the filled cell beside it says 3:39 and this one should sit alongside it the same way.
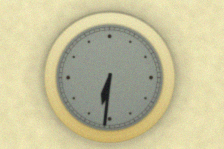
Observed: 6:31
